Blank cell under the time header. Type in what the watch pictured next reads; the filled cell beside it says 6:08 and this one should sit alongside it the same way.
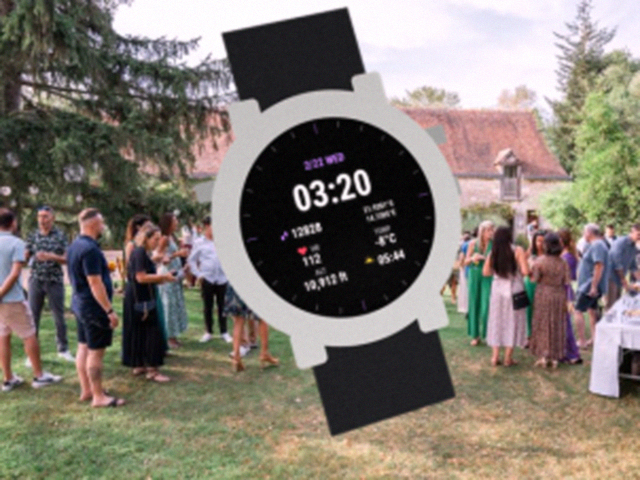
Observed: 3:20
